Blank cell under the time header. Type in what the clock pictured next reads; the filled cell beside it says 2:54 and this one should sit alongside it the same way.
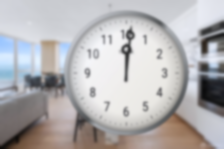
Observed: 12:01
